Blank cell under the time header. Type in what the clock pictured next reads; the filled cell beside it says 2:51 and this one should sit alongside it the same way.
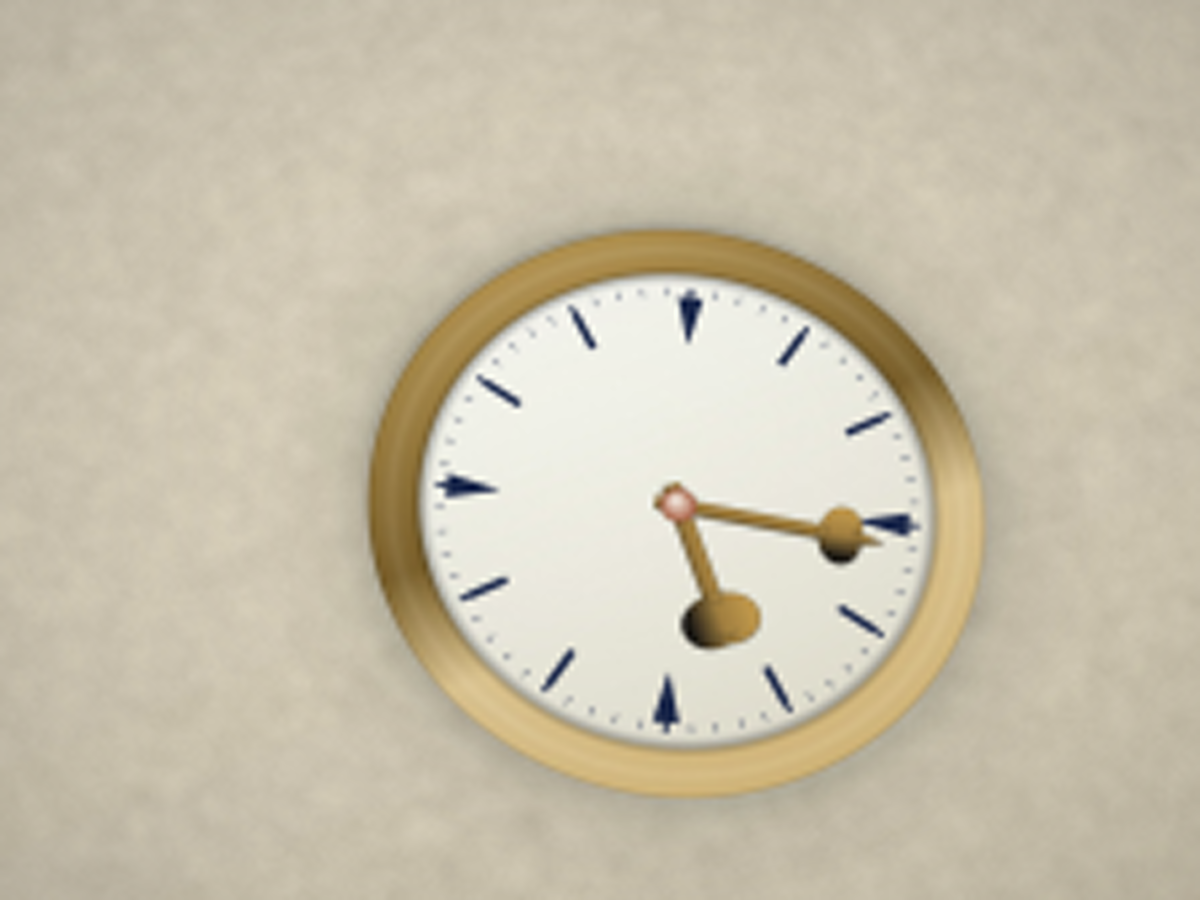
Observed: 5:16
